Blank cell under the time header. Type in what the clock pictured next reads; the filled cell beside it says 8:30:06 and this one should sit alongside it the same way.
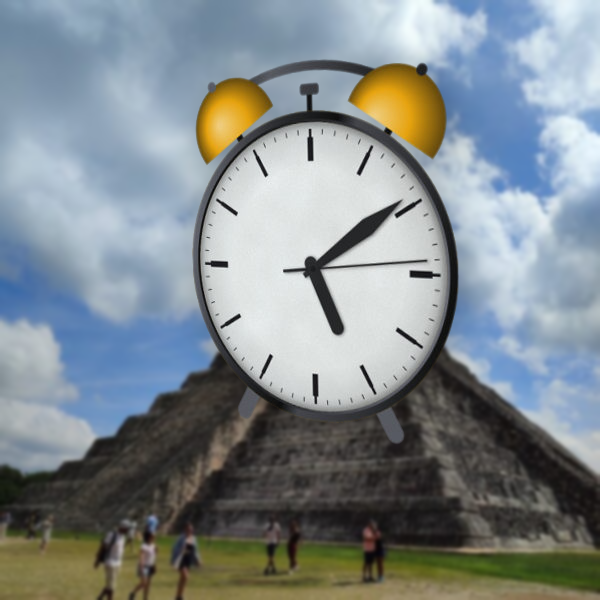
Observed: 5:09:14
